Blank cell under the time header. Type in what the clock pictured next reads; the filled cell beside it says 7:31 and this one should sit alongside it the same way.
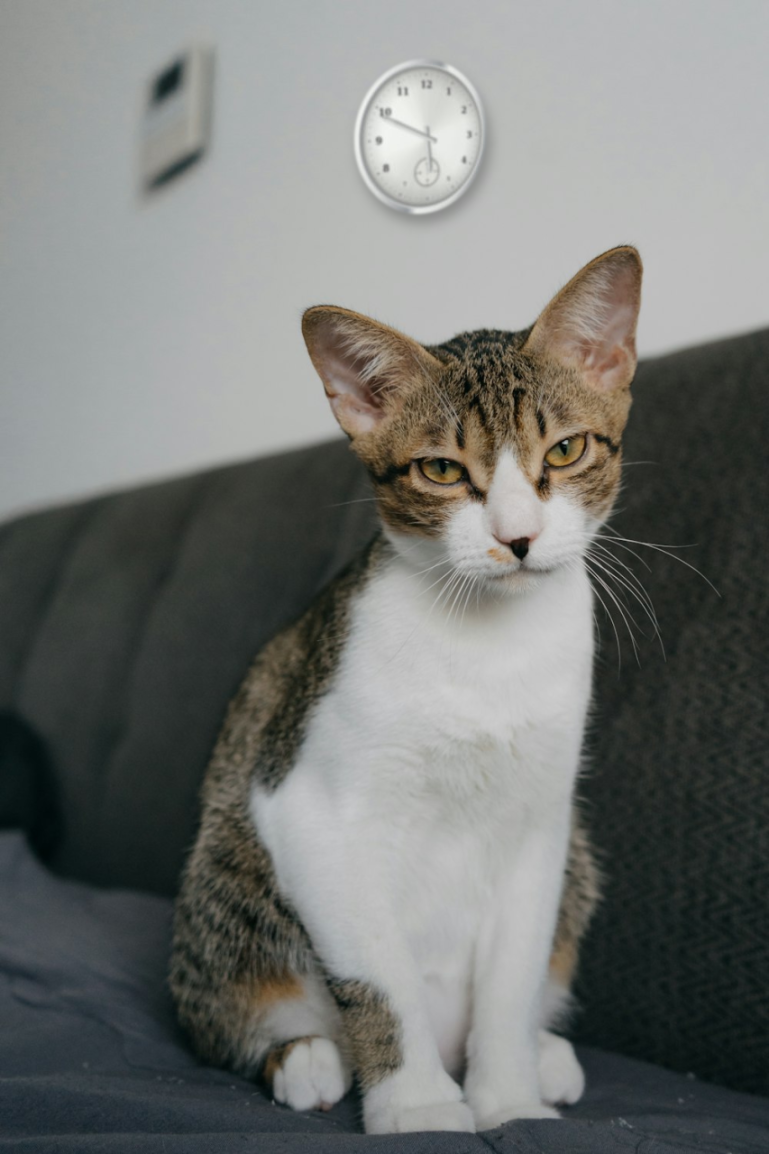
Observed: 5:49
